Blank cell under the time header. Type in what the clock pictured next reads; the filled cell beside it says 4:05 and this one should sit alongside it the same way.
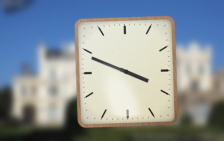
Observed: 3:49
